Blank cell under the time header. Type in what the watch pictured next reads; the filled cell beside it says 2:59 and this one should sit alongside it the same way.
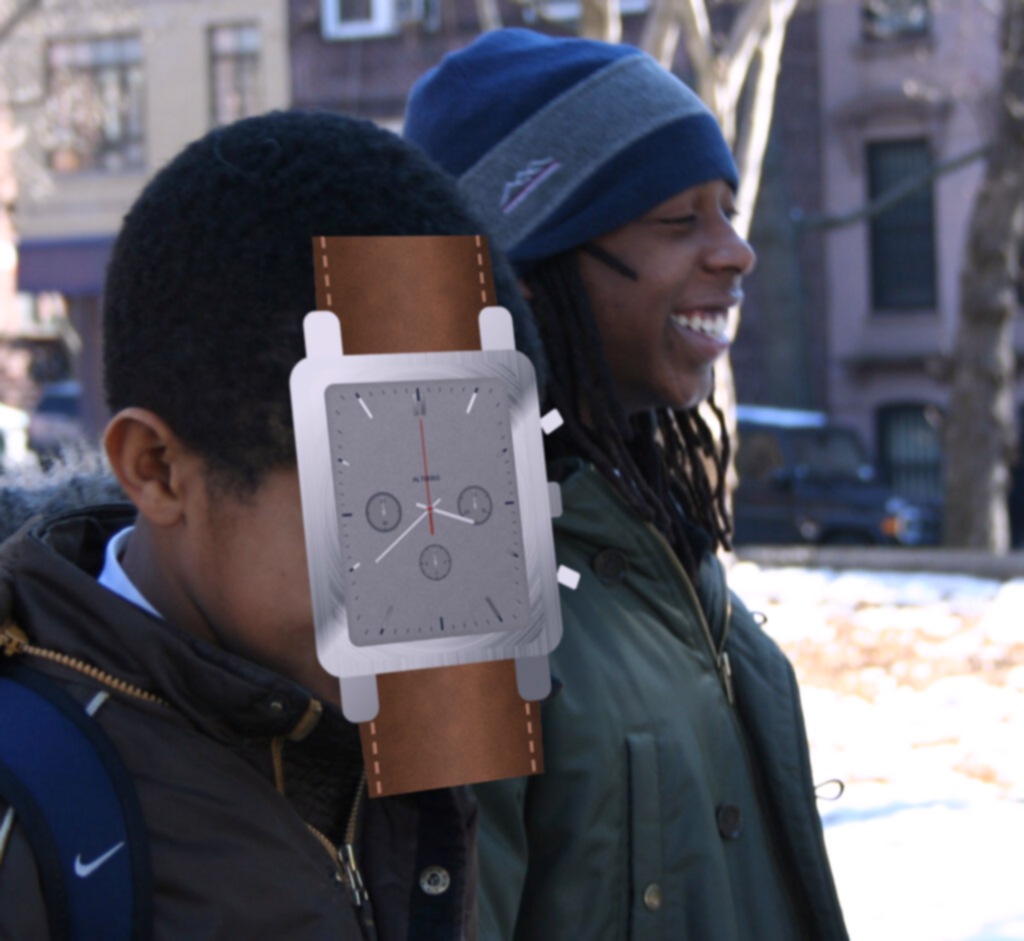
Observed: 3:39
